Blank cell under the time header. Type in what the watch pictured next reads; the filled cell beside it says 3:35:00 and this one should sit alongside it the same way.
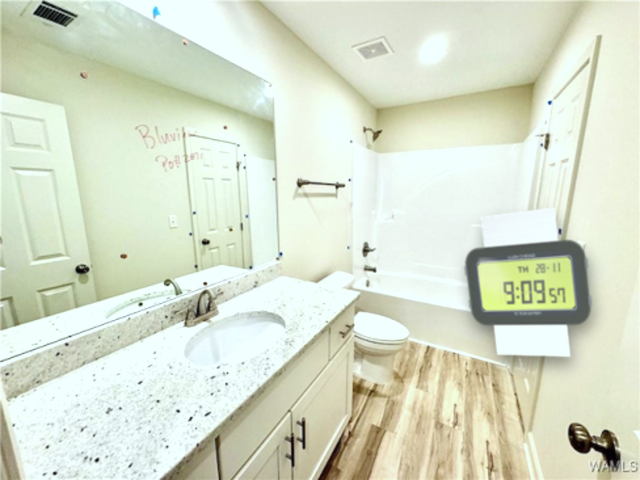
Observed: 9:09:57
